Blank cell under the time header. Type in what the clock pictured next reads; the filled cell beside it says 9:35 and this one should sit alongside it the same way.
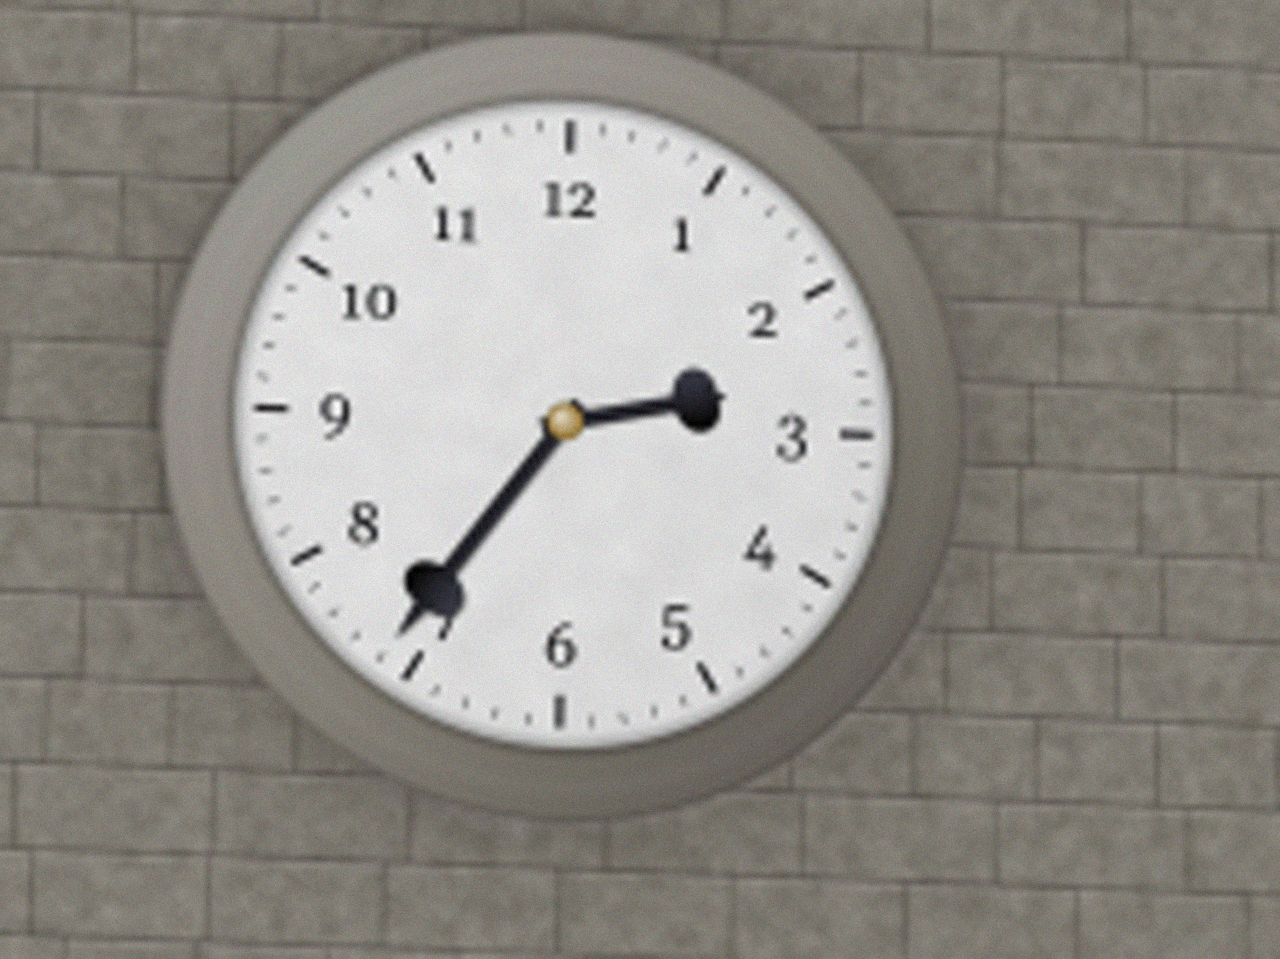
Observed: 2:36
